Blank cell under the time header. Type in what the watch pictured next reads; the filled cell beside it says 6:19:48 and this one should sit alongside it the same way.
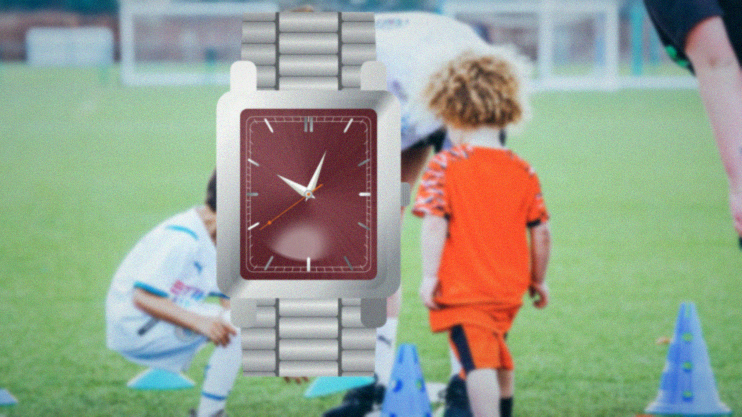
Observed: 10:03:39
